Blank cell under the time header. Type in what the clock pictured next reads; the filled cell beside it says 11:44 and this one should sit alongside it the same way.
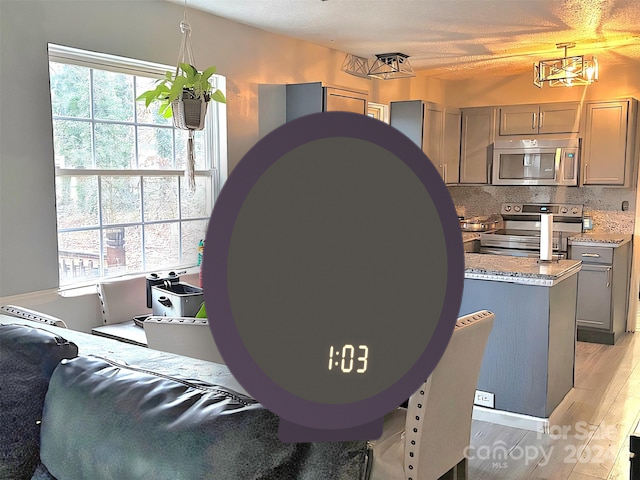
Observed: 1:03
